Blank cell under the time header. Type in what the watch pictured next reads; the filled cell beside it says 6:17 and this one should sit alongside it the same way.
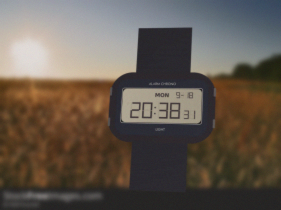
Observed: 20:38
